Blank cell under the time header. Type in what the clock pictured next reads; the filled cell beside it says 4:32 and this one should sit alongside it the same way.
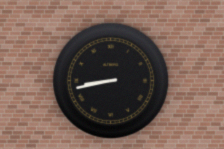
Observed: 8:43
